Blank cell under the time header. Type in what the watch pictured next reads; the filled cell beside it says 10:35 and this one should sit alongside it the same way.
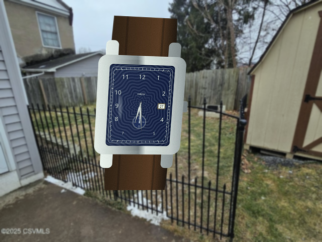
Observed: 6:29
